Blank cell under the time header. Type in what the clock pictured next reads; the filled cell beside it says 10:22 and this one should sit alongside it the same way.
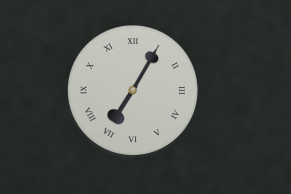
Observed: 7:05
